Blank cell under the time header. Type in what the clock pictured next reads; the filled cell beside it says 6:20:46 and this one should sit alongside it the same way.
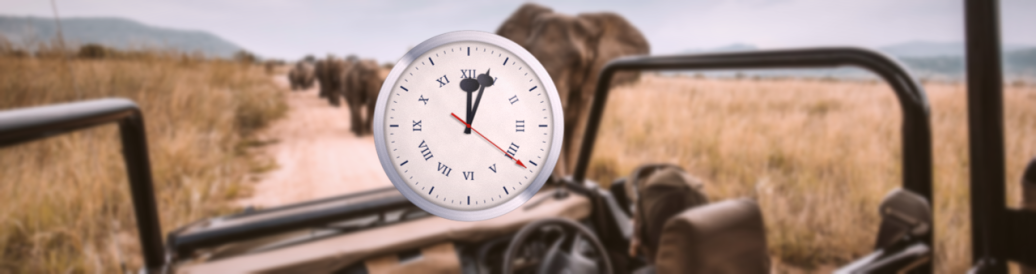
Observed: 12:03:21
